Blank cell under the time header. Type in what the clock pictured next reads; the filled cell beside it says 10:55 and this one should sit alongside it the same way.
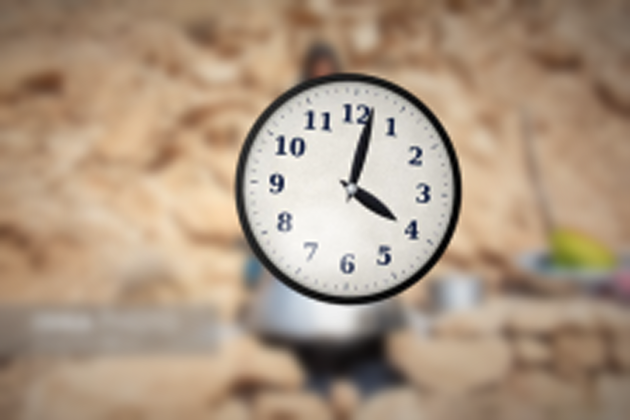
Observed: 4:02
